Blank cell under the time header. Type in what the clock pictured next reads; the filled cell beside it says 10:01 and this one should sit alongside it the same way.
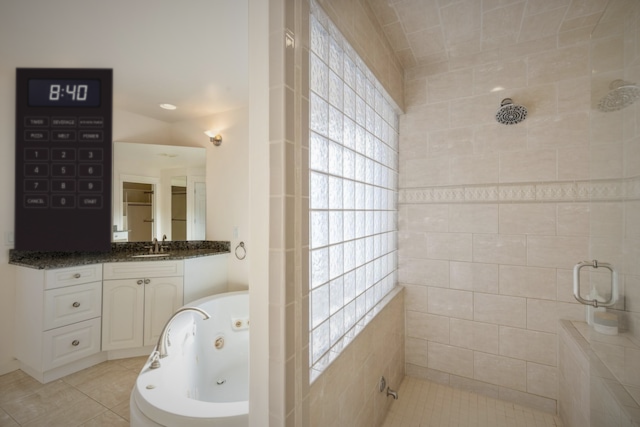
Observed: 8:40
